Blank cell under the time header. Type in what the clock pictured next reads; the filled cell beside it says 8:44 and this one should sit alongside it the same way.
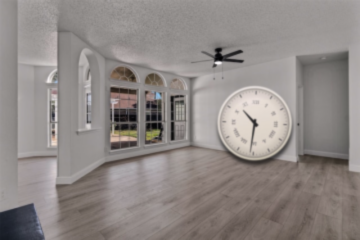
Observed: 10:31
